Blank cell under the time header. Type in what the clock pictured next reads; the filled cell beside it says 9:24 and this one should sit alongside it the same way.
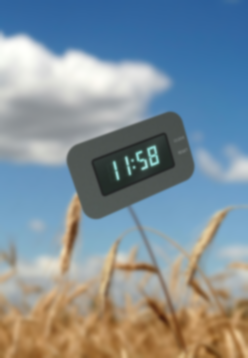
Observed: 11:58
